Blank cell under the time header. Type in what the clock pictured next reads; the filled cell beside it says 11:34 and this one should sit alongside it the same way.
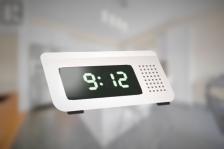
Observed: 9:12
